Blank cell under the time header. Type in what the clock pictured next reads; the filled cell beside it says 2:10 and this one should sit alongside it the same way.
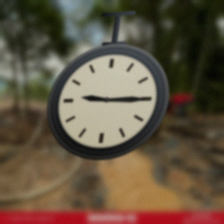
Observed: 9:15
